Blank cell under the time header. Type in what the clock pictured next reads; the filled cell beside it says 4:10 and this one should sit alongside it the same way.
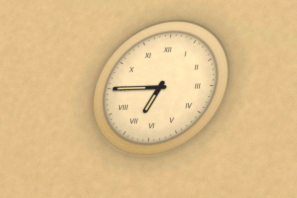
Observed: 6:45
